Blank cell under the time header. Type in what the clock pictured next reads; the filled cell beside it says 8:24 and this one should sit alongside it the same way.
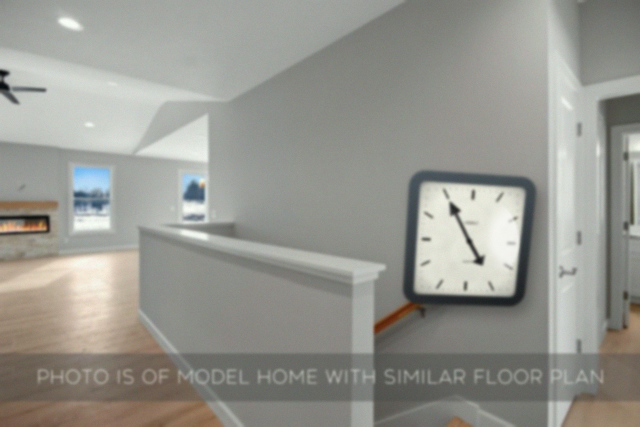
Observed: 4:55
